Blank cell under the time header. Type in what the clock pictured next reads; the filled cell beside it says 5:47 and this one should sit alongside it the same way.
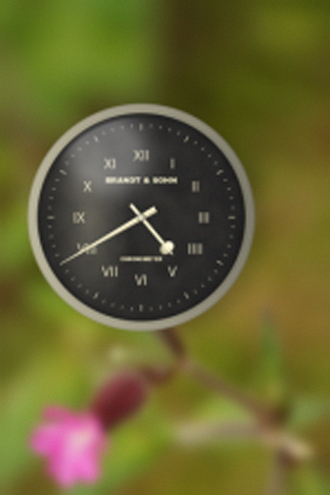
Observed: 4:40
